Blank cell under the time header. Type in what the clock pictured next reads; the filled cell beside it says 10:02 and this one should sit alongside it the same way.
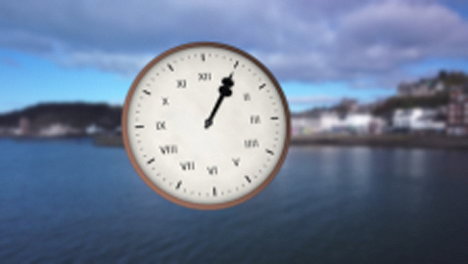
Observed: 1:05
